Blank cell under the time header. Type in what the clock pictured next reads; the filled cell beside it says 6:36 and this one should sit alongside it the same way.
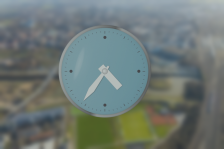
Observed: 4:36
